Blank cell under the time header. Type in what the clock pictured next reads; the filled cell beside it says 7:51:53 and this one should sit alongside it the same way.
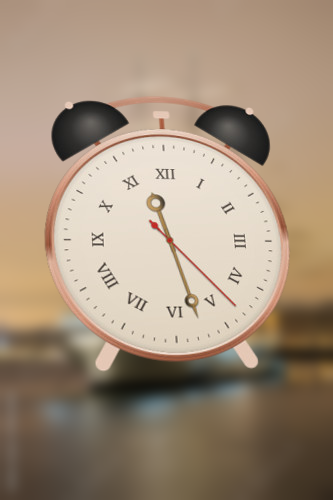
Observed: 11:27:23
